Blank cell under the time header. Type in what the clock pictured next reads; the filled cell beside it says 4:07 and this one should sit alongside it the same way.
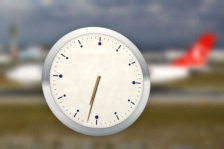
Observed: 6:32
